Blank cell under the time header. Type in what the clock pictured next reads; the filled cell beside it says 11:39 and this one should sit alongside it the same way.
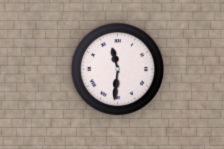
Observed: 11:31
